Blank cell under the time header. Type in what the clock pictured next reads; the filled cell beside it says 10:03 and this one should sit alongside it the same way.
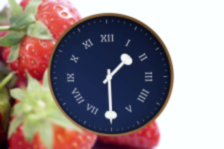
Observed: 1:30
